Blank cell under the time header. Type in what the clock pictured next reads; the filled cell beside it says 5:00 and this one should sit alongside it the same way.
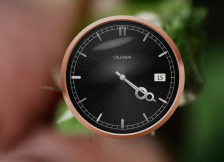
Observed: 4:21
